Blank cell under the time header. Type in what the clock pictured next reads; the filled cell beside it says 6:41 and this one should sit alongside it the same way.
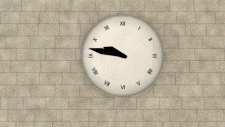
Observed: 9:47
